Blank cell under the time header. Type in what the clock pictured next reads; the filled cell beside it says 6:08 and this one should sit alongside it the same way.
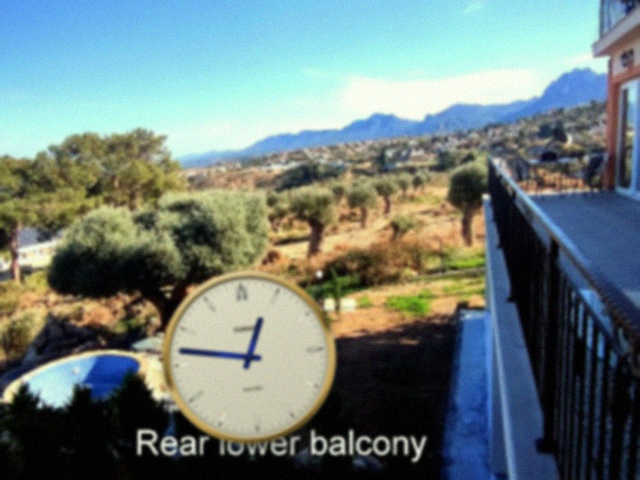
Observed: 12:47
